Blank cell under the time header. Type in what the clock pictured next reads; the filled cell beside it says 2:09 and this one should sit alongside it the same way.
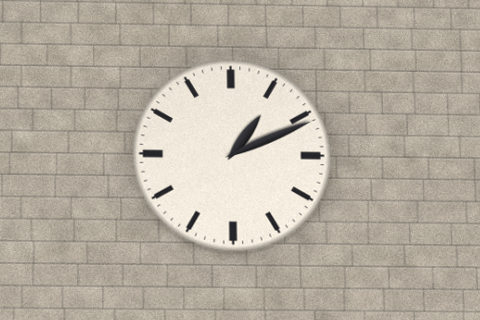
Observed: 1:11
